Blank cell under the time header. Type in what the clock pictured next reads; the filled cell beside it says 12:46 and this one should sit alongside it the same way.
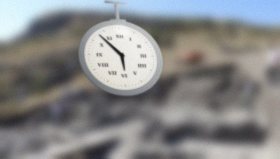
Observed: 5:53
